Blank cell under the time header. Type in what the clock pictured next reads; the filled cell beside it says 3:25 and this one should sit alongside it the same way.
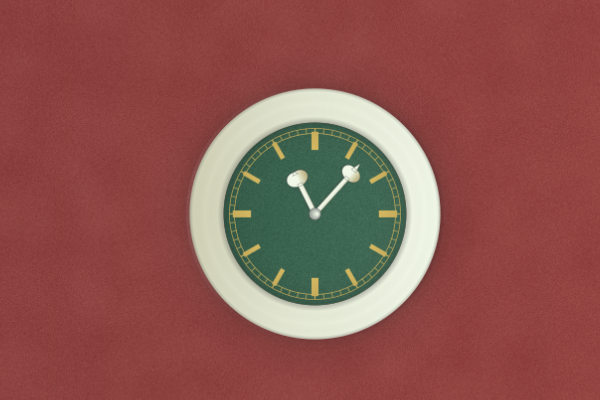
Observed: 11:07
